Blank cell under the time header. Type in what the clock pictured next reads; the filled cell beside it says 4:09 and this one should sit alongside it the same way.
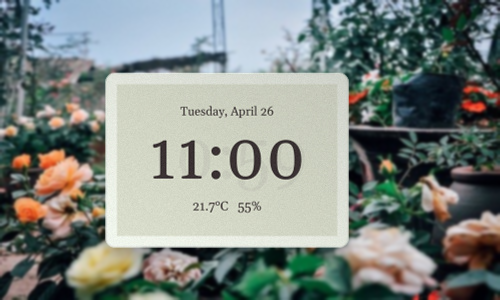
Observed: 11:00
